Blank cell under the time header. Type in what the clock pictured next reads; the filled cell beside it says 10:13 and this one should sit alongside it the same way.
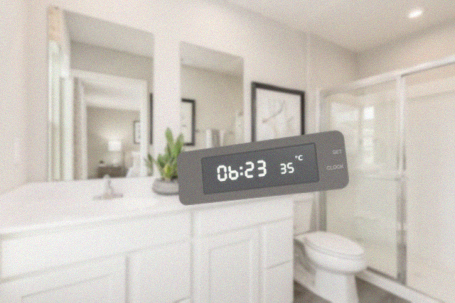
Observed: 6:23
